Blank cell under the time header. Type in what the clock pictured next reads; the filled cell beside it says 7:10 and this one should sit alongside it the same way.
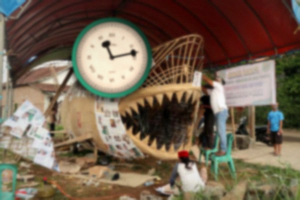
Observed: 11:13
